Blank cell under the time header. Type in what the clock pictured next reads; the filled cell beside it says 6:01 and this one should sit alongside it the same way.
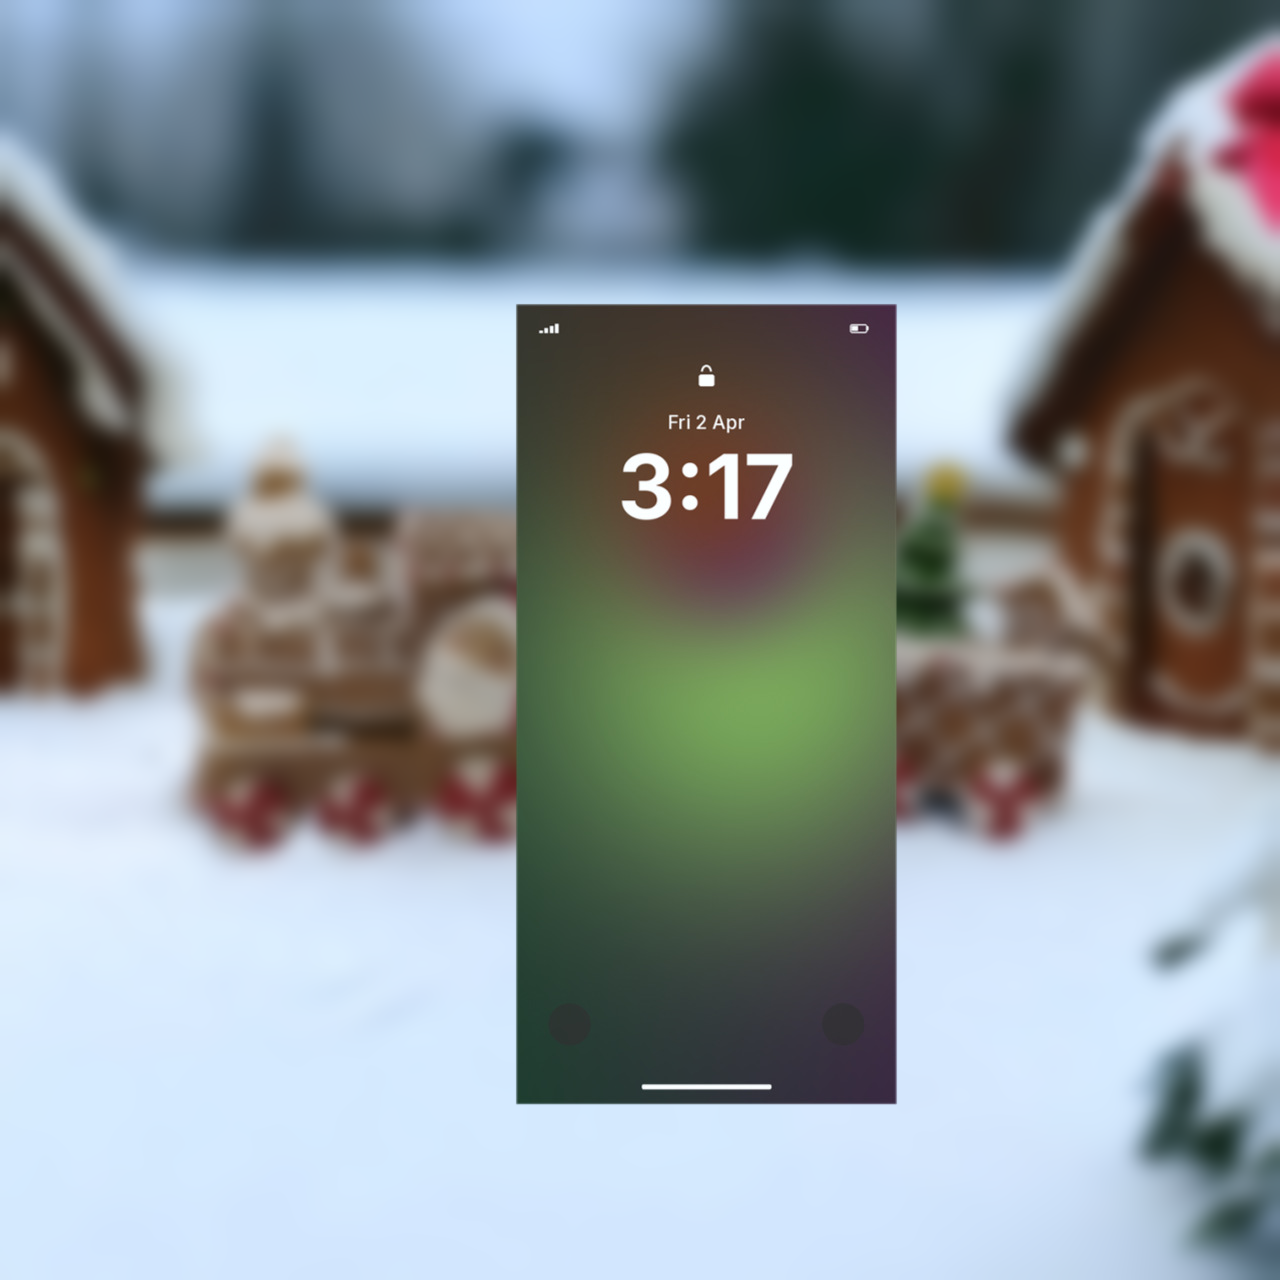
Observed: 3:17
